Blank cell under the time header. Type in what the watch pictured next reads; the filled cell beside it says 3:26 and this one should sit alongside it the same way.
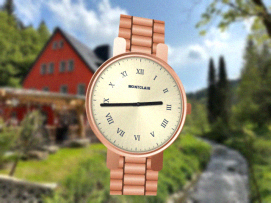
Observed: 2:44
